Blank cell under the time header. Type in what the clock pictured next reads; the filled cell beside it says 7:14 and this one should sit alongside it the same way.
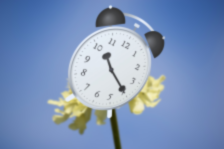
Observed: 10:20
